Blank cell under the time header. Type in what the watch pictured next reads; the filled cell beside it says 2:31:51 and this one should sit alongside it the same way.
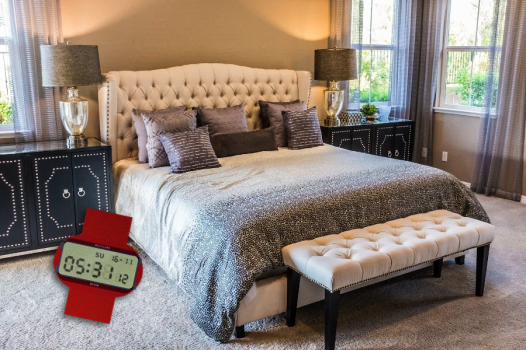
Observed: 5:31:12
